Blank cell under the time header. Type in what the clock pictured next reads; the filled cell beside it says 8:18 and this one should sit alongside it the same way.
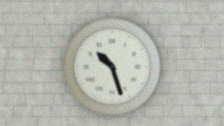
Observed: 10:27
